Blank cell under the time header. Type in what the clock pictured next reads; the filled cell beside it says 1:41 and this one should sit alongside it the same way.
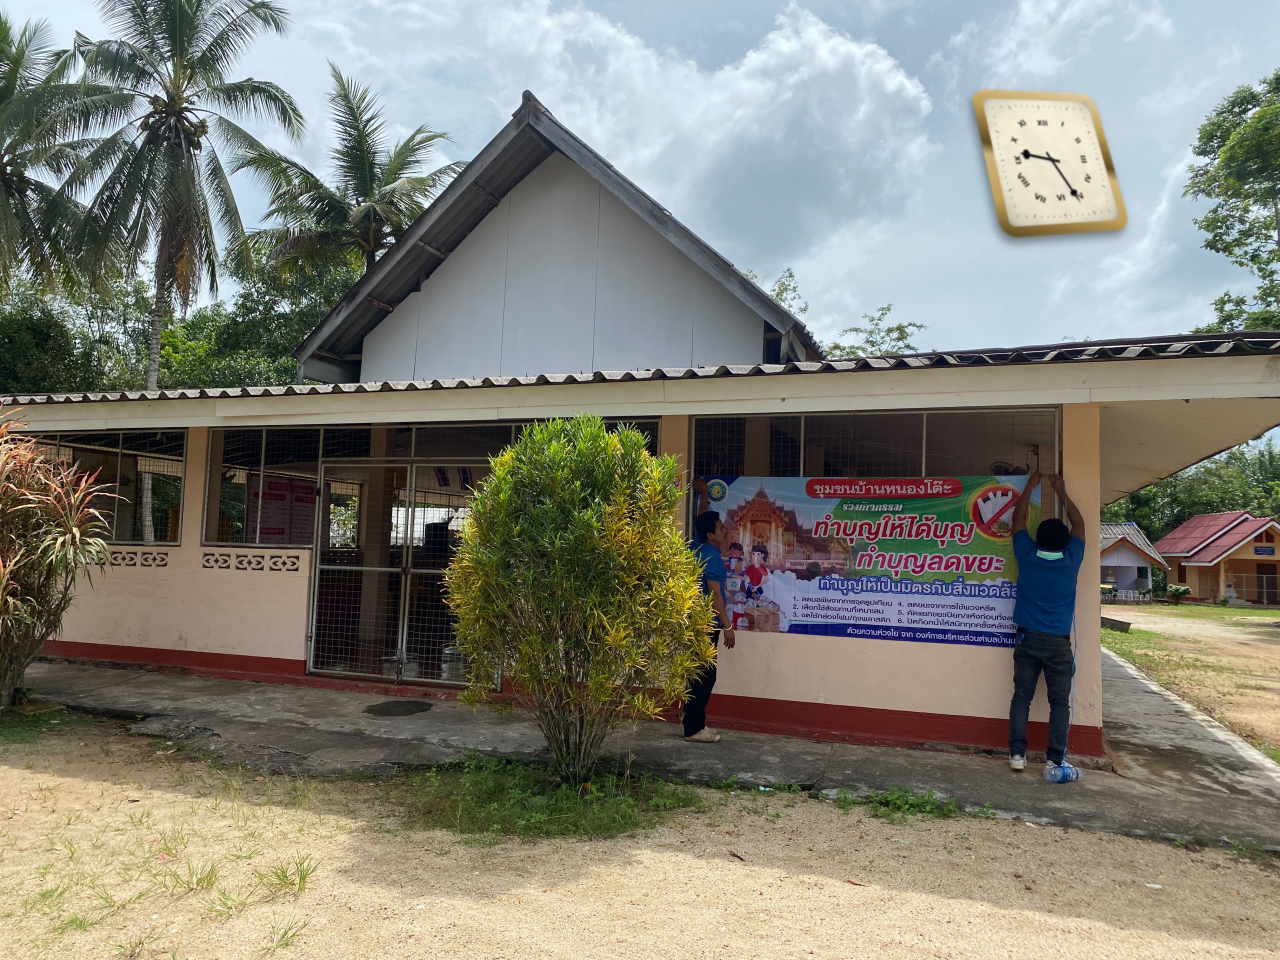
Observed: 9:26
